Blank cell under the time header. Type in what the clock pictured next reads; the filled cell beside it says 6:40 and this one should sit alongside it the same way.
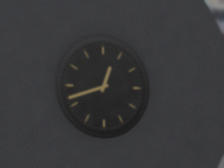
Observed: 12:42
